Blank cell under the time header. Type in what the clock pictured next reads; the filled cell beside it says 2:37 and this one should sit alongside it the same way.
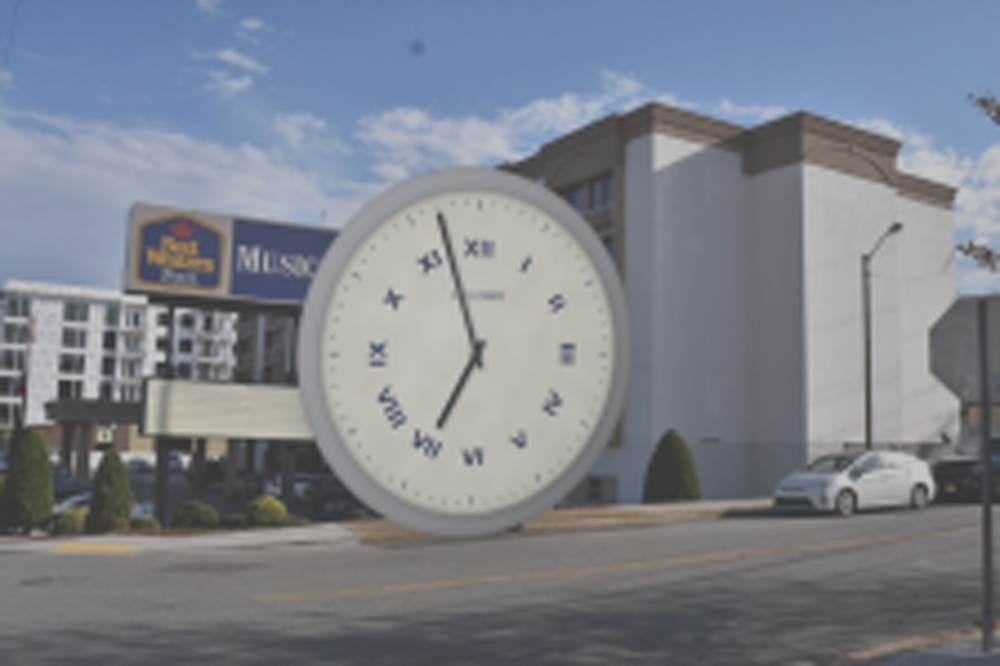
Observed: 6:57
